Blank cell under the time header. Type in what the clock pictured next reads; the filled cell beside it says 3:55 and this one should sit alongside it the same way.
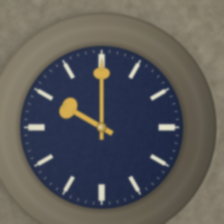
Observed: 10:00
